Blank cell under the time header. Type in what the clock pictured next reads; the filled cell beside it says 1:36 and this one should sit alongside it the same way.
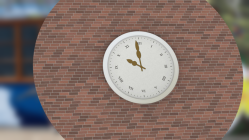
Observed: 9:59
